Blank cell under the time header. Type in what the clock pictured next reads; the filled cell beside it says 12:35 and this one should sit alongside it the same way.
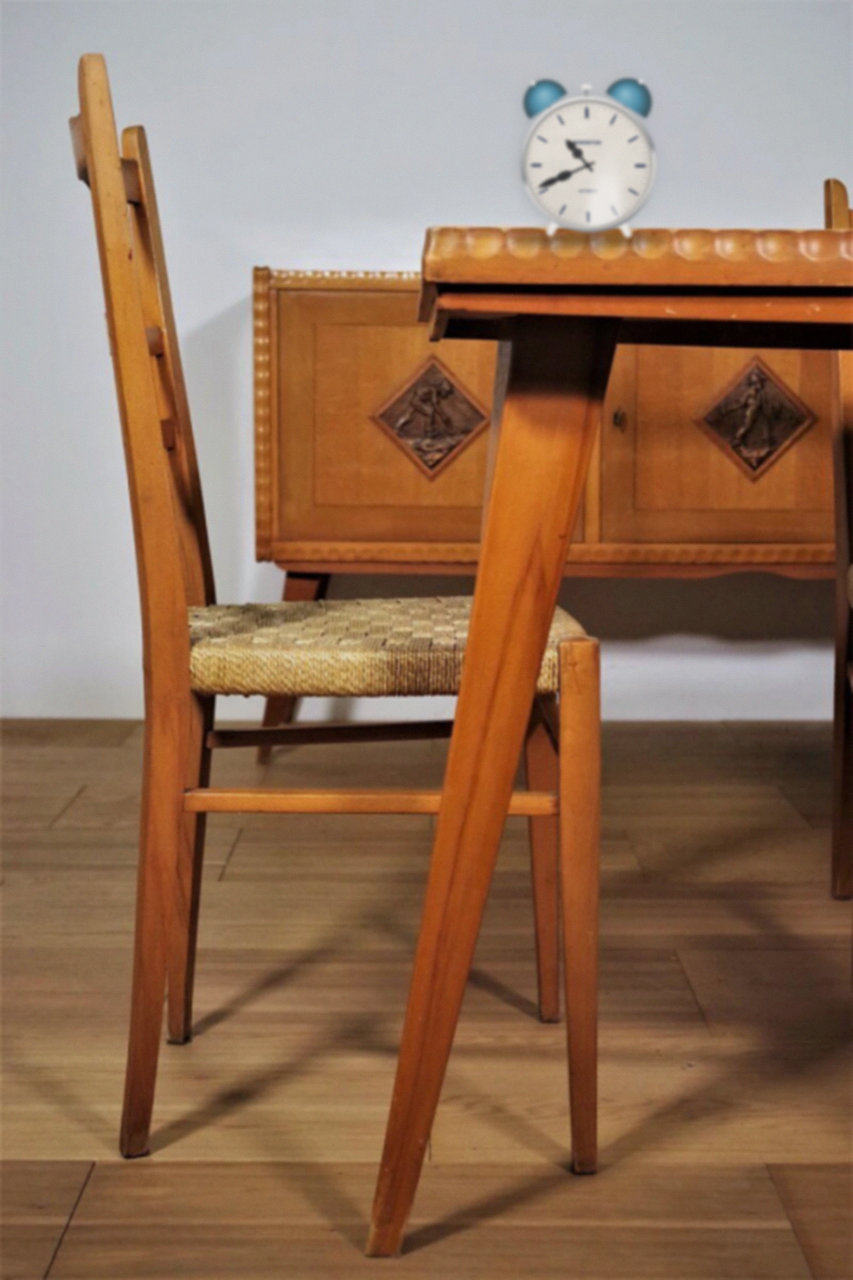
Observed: 10:41
